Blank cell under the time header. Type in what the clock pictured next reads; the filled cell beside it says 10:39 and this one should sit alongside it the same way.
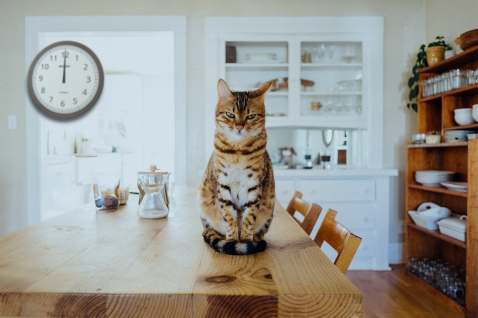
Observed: 12:00
